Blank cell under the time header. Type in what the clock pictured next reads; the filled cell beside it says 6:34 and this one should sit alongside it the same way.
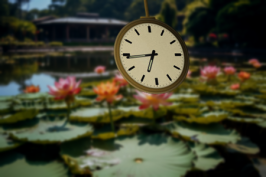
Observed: 6:44
